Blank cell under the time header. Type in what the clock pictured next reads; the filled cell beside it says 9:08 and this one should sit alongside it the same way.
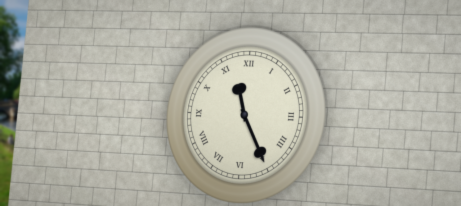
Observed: 11:25
